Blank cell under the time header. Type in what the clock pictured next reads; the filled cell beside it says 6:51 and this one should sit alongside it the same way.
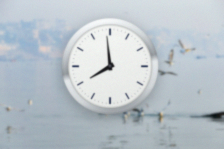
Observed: 7:59
